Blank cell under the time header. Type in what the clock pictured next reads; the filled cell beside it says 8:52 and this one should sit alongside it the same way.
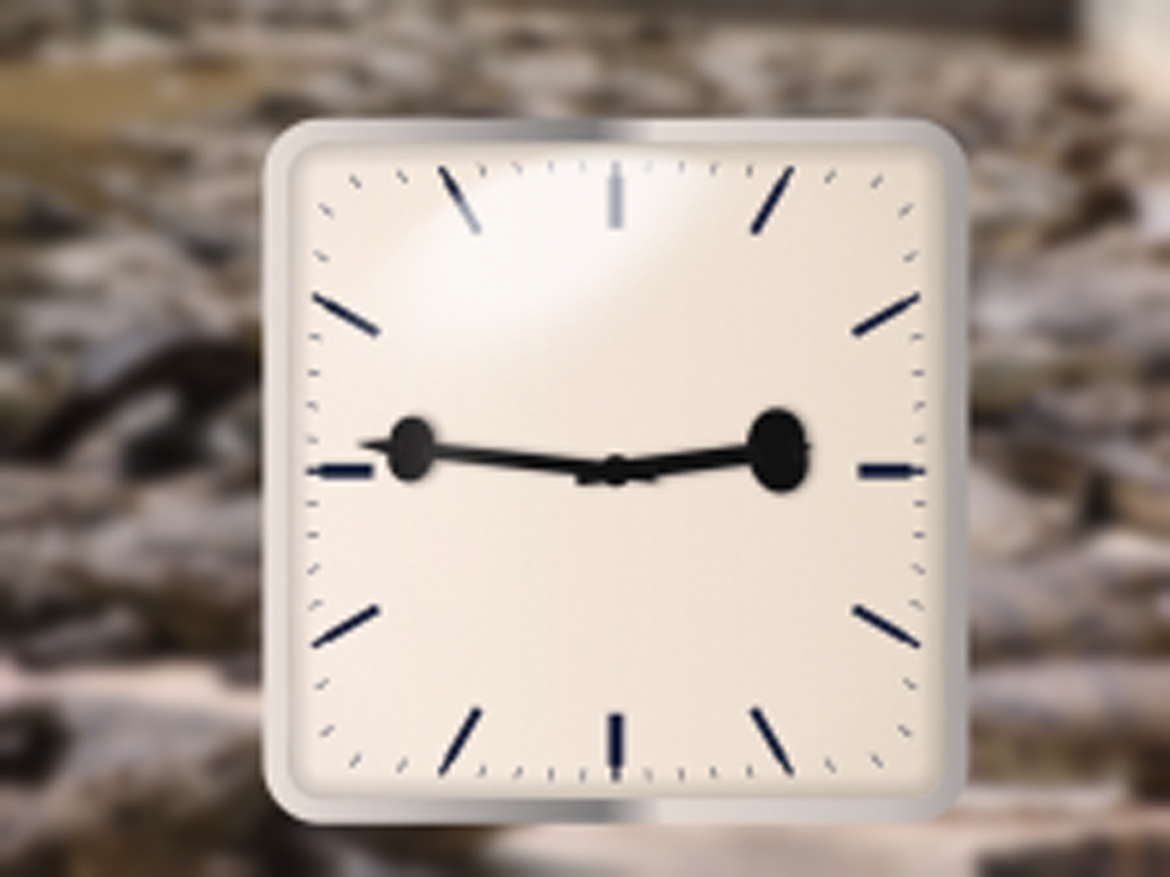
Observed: 2:46
